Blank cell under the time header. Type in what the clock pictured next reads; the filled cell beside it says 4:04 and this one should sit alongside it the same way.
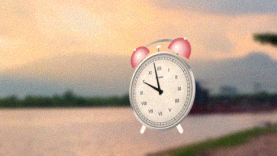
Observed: 9:58
